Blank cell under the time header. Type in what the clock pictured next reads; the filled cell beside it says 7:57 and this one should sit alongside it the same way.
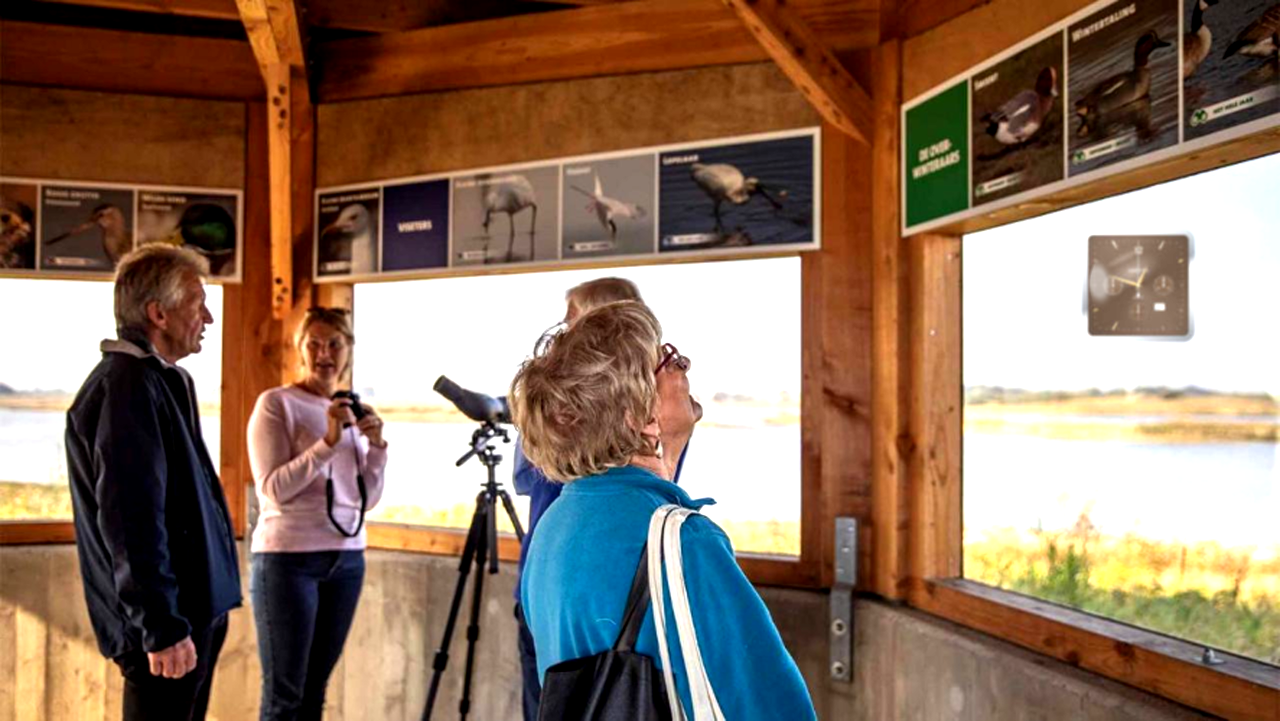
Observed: 12:48
